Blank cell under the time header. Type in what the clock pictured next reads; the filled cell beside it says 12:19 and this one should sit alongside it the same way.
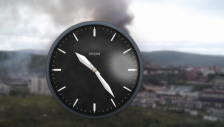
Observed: 10:24
